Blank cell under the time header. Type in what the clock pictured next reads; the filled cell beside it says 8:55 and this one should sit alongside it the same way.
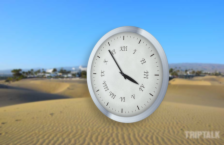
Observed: 3:54
